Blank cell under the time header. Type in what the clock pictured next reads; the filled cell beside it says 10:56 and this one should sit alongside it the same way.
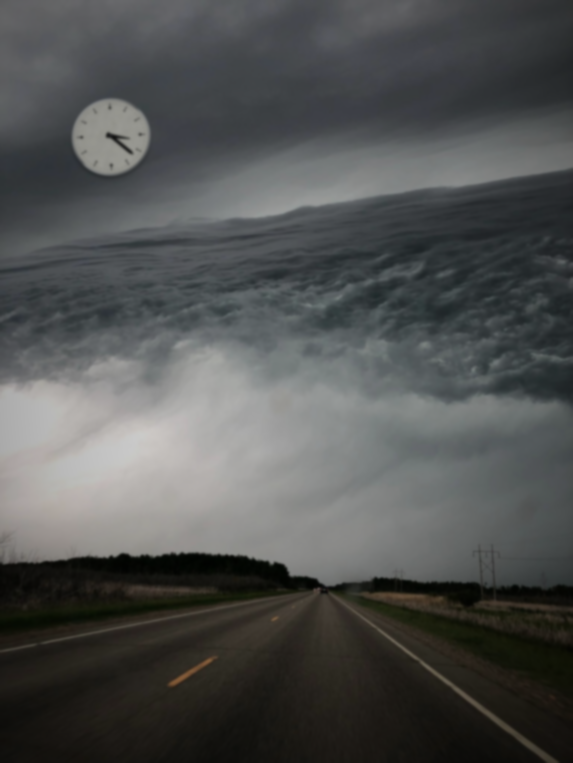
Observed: 3:22
